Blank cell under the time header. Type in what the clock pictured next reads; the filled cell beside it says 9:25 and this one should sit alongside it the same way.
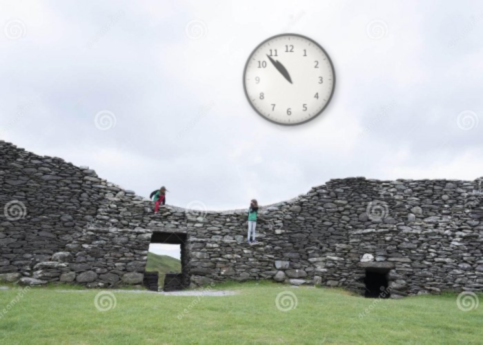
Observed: 10:53
